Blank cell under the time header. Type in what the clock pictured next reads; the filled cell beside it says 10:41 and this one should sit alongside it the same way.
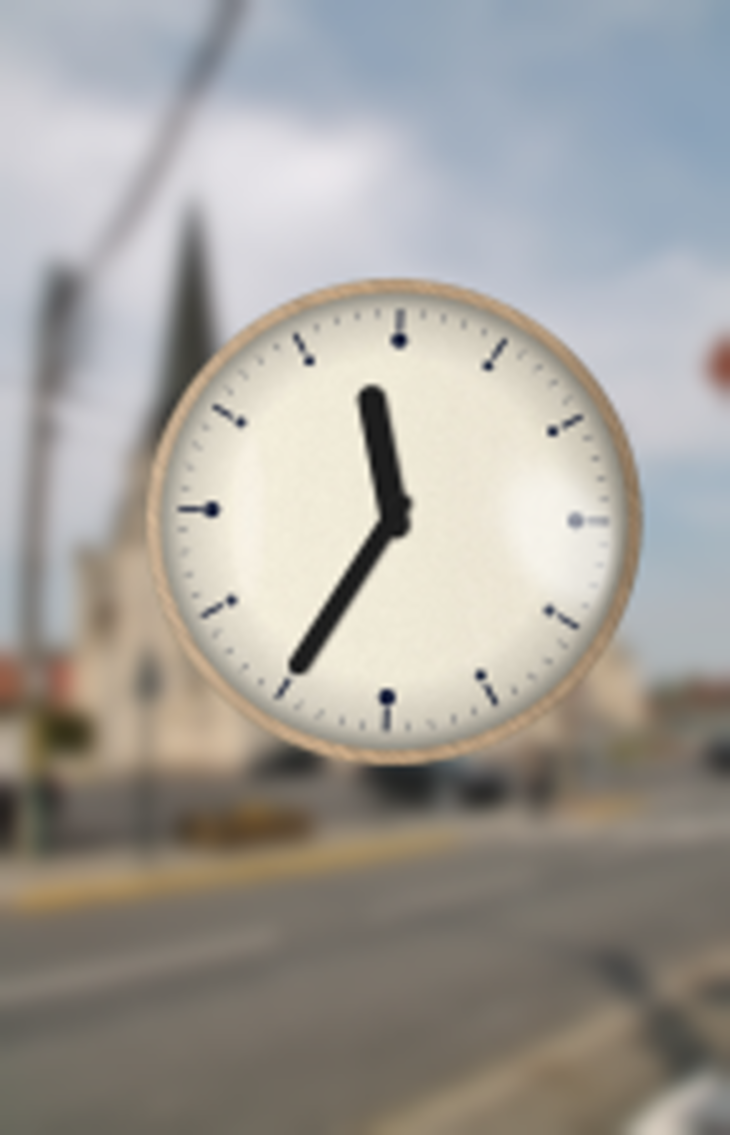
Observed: 11:35
